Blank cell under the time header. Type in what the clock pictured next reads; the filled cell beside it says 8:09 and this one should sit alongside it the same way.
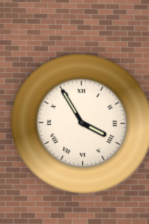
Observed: 3:55
